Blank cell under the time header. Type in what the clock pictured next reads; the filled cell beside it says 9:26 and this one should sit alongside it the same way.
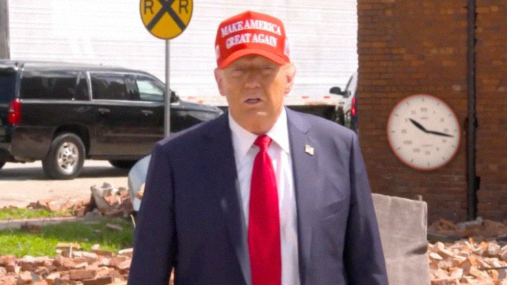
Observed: 10:17
